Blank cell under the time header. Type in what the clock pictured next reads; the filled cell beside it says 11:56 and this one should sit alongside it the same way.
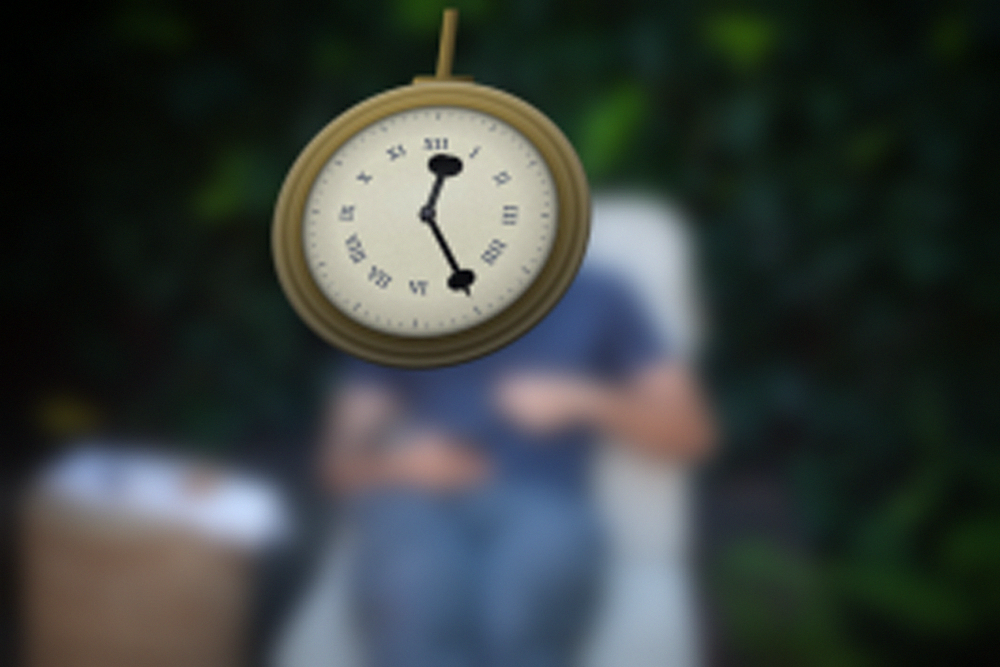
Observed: 12:25
